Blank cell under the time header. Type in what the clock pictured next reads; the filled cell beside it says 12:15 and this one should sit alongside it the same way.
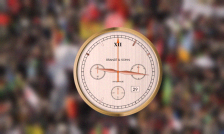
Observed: 9:16
